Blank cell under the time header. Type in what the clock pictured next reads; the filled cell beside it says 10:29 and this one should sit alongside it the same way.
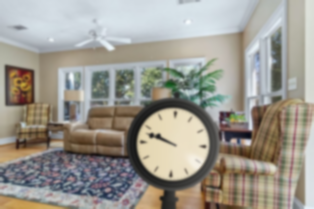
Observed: 9:48
